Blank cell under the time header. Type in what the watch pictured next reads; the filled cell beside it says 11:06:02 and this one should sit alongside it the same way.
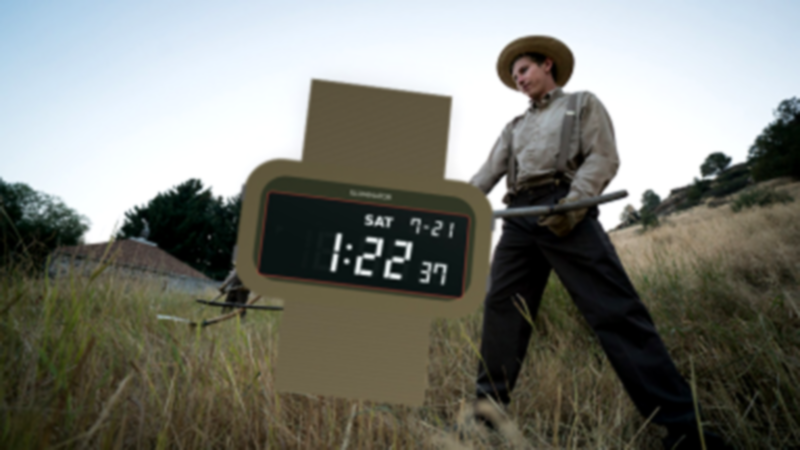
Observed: 1:22:37
